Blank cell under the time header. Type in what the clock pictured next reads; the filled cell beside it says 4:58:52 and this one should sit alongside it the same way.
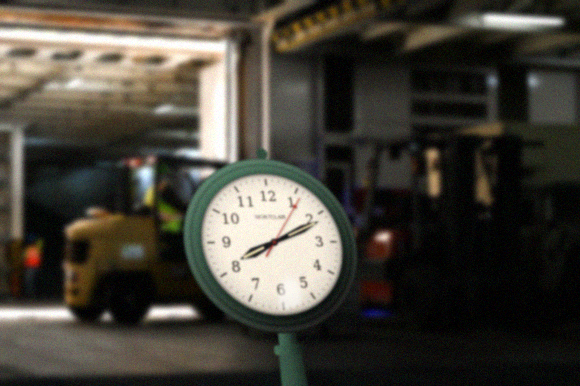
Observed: 8:11:06
